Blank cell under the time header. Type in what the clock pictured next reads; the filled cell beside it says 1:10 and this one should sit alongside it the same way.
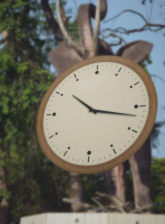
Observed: 10:17
